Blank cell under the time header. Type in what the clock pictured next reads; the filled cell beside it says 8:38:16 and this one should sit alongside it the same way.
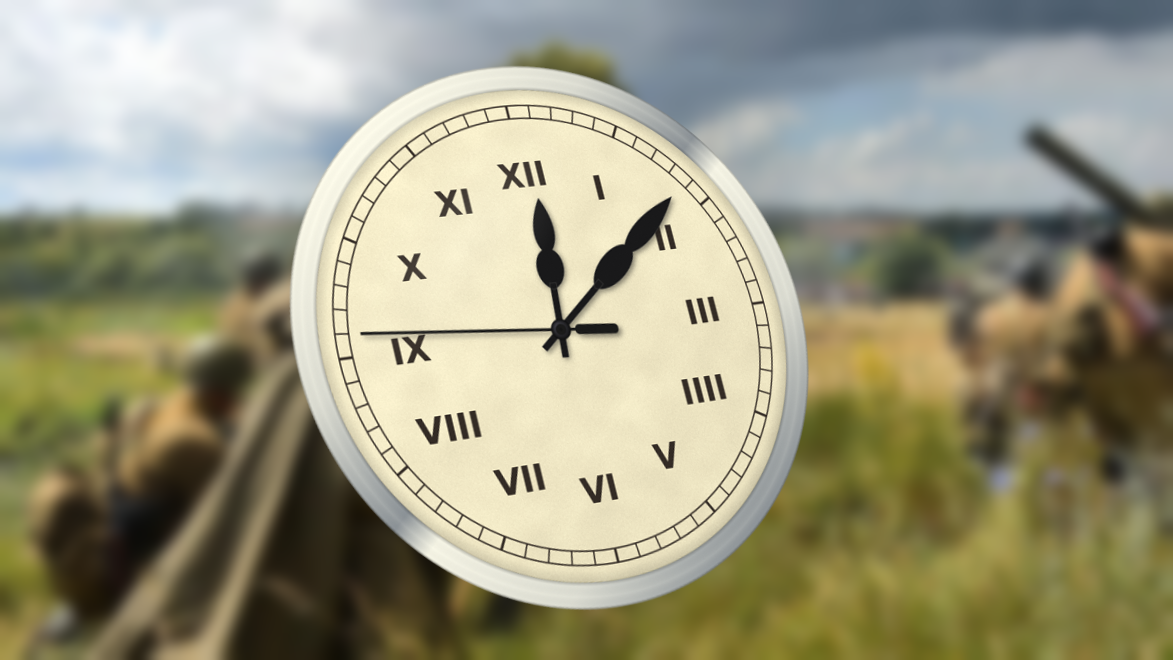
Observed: 12:08:46
